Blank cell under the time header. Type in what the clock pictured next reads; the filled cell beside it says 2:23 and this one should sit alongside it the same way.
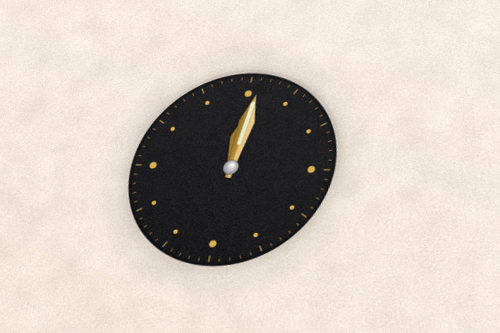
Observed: 12:01
